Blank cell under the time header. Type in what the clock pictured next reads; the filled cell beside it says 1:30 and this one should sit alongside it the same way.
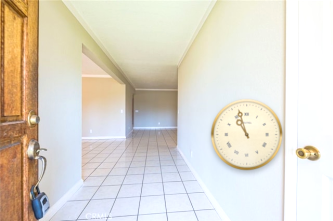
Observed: 10:57
